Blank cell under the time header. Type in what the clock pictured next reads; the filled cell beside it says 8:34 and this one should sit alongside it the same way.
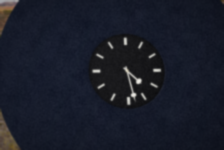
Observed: 4:28
